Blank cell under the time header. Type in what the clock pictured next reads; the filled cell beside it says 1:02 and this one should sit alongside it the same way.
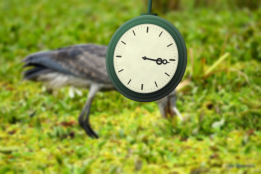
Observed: 3:16
